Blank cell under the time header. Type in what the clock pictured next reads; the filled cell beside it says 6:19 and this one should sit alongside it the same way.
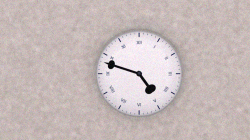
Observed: 4:48
